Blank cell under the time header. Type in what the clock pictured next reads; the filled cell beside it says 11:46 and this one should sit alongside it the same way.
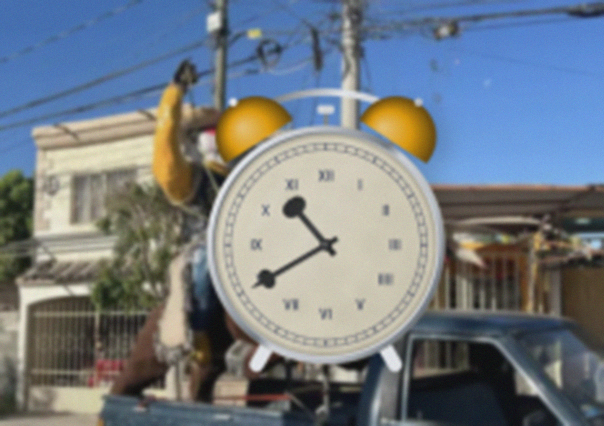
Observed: 10:40
